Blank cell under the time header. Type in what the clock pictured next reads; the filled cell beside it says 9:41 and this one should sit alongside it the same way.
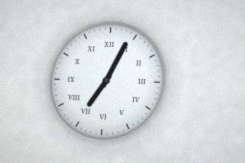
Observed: 7:04
